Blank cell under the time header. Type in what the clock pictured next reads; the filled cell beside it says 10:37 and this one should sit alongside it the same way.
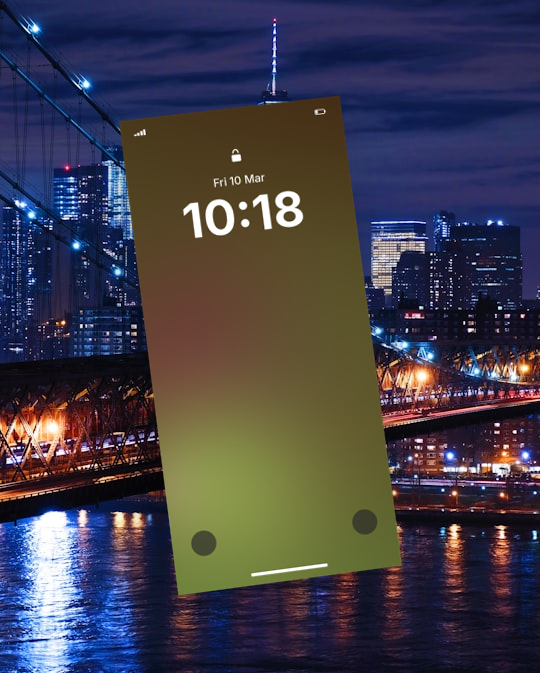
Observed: 10:18
